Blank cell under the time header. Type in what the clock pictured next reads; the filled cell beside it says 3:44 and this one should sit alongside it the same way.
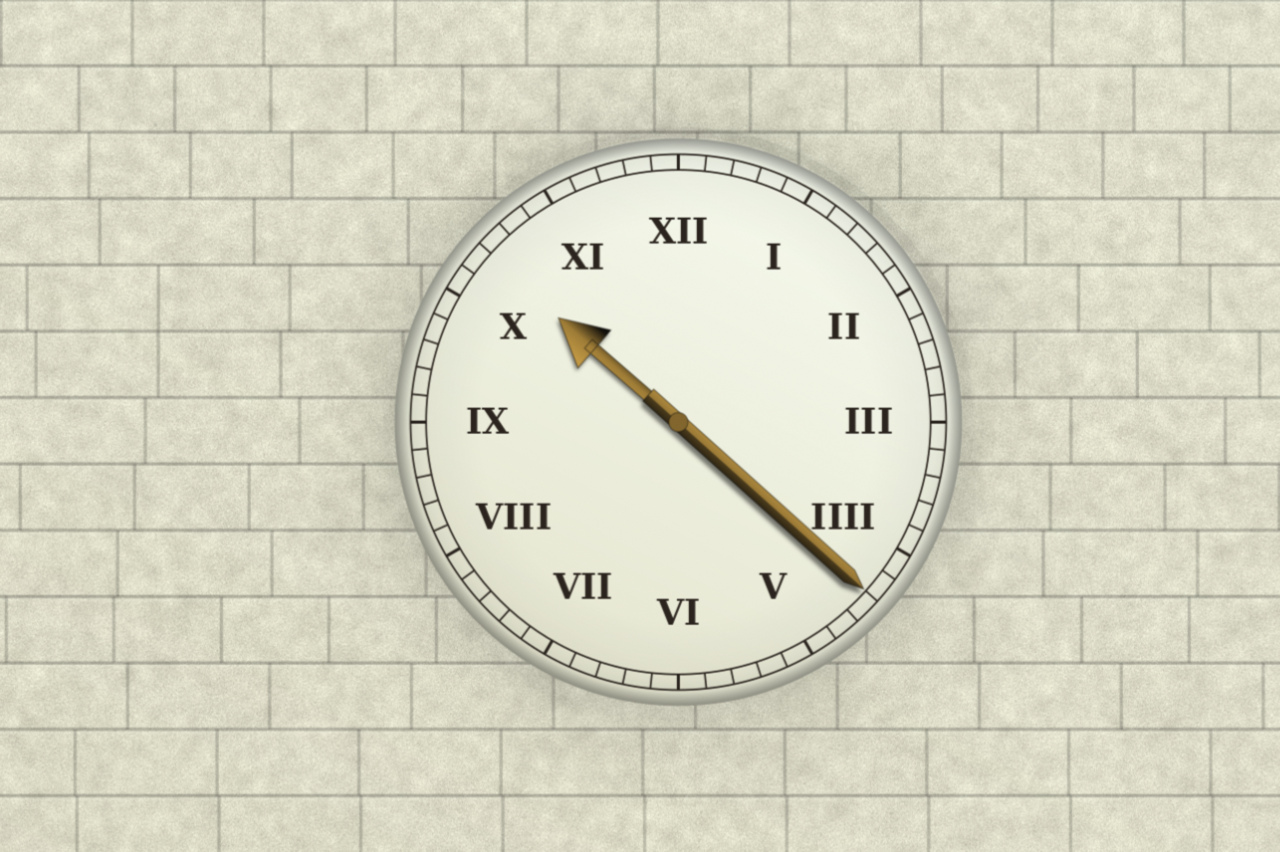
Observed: 10:22
